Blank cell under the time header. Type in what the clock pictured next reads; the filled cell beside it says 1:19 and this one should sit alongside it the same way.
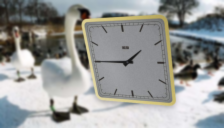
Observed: 1:45
